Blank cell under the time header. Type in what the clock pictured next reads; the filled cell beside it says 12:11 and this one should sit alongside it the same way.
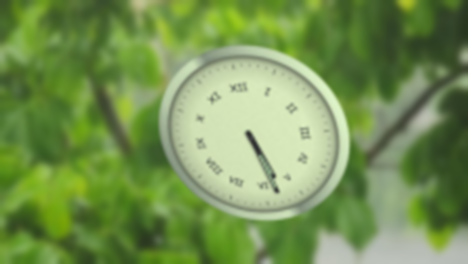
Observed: 5:28
